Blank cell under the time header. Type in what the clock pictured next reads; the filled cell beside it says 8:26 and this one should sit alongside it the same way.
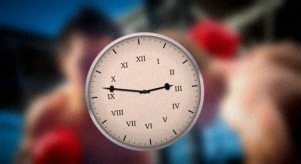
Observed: 2:47
